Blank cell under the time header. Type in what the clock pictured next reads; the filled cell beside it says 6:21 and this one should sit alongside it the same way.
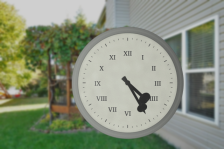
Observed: 4:25
